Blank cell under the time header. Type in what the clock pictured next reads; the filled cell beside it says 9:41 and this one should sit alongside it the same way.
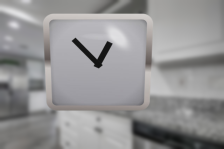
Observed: 12:53
